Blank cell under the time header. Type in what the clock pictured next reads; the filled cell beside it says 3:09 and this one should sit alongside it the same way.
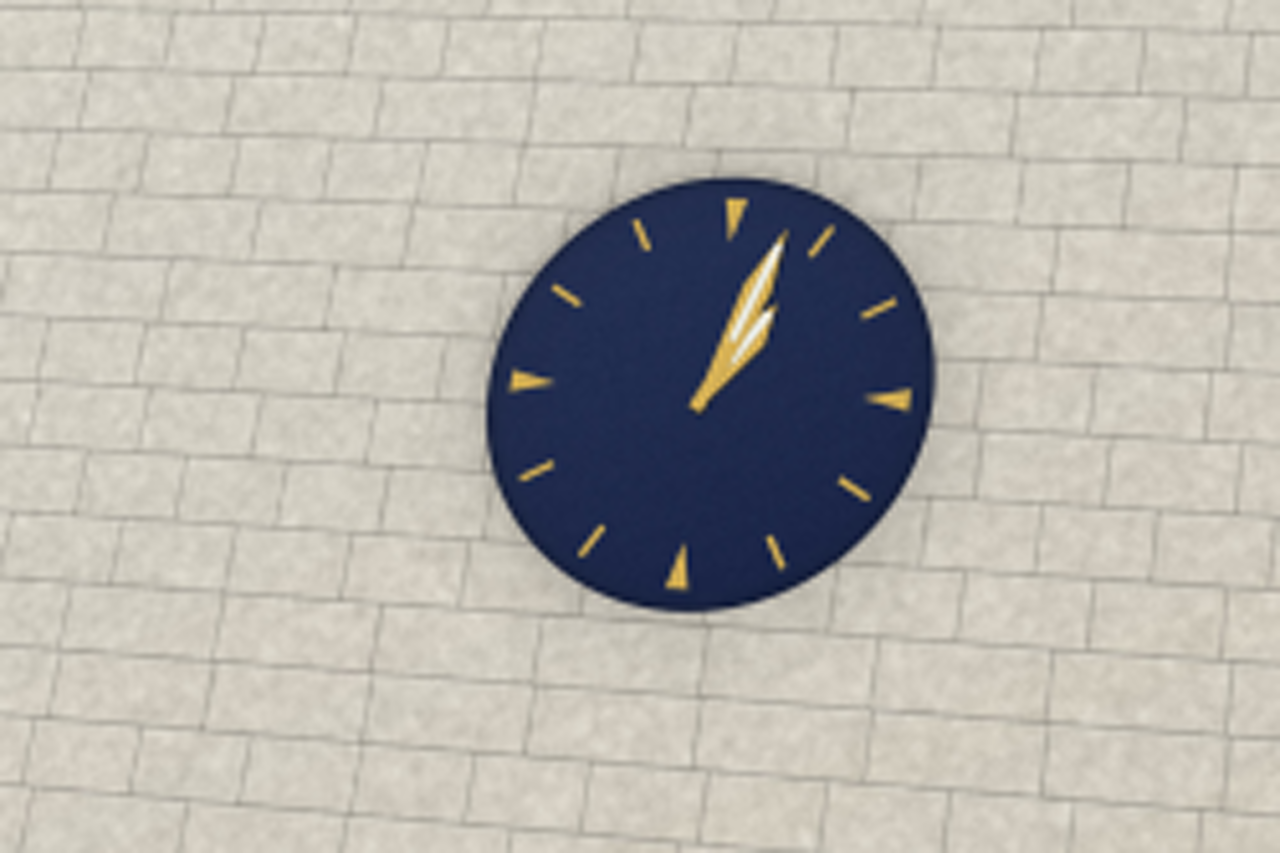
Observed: 1:03
